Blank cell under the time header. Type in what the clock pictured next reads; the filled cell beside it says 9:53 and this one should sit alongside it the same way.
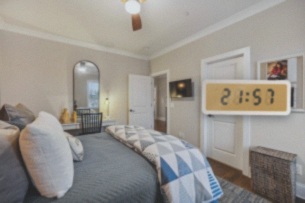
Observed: 21:57
